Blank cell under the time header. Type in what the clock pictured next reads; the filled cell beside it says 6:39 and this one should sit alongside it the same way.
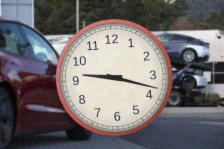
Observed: 9:18
